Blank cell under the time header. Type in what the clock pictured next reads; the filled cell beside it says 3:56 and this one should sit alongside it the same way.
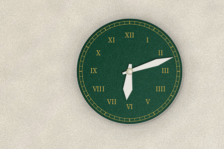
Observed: 6:12
